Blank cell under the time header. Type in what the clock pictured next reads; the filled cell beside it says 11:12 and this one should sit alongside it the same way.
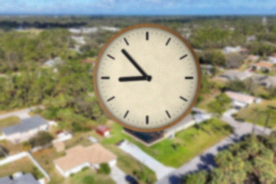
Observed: 8:53
